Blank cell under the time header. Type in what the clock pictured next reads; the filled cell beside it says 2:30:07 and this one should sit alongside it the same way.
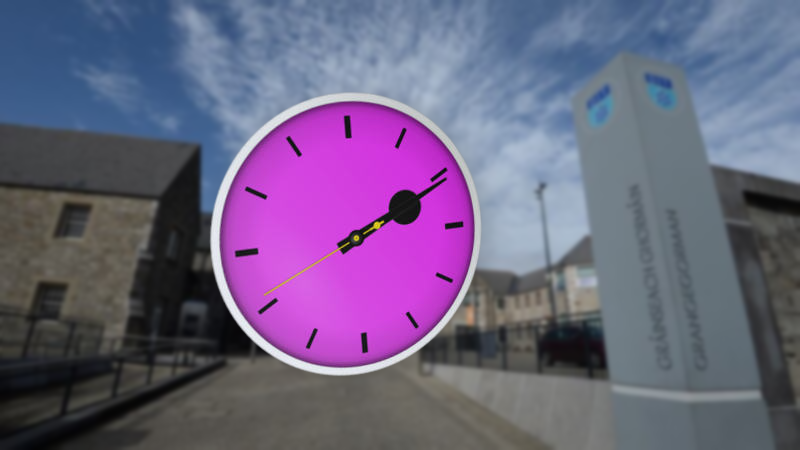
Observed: 2:10:41
